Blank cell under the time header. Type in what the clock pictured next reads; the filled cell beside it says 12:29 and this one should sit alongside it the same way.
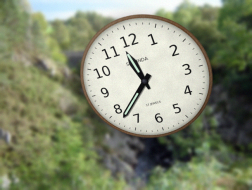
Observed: 11:38
